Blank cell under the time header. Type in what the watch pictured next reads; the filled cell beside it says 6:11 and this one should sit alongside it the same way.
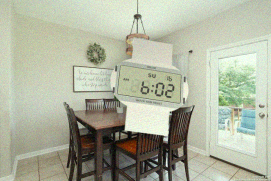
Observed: 6:02
